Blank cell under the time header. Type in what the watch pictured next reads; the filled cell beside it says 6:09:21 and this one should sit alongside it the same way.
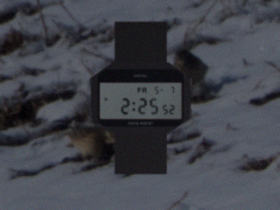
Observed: 2:25:52
